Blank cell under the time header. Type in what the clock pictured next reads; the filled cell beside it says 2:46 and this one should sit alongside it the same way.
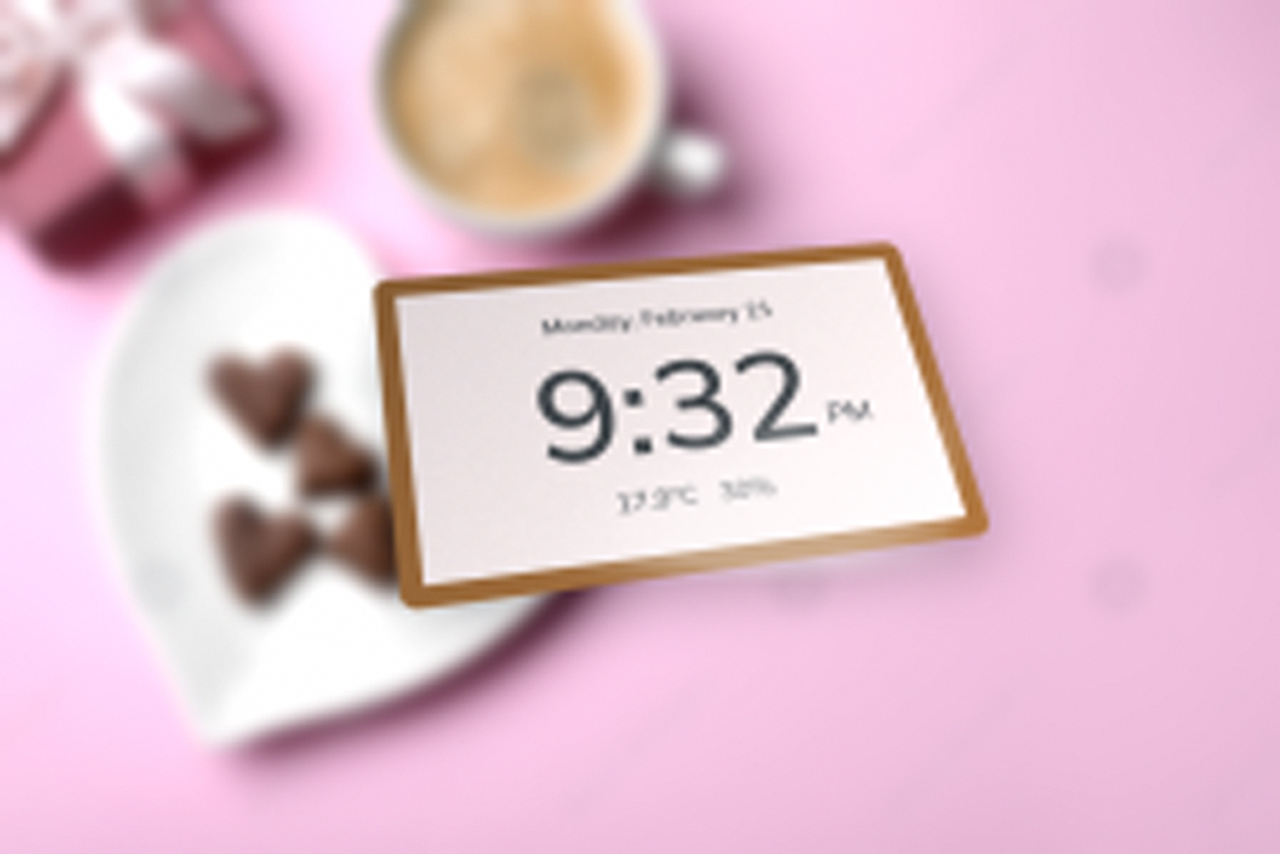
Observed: 9:32
